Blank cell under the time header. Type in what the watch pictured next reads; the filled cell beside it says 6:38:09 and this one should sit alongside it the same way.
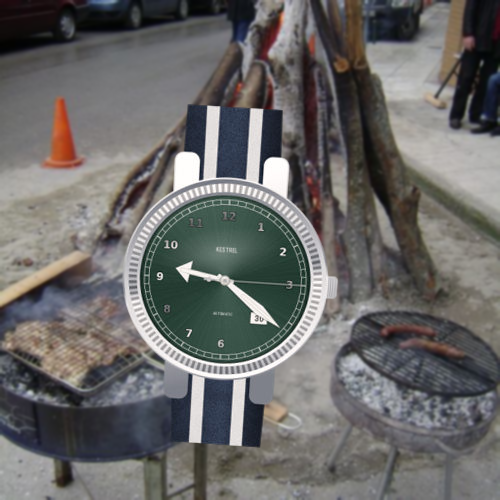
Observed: 9:21:15
